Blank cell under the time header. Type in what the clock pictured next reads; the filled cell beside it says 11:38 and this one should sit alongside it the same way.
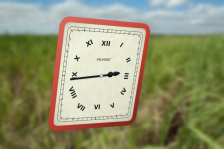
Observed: 2:44
